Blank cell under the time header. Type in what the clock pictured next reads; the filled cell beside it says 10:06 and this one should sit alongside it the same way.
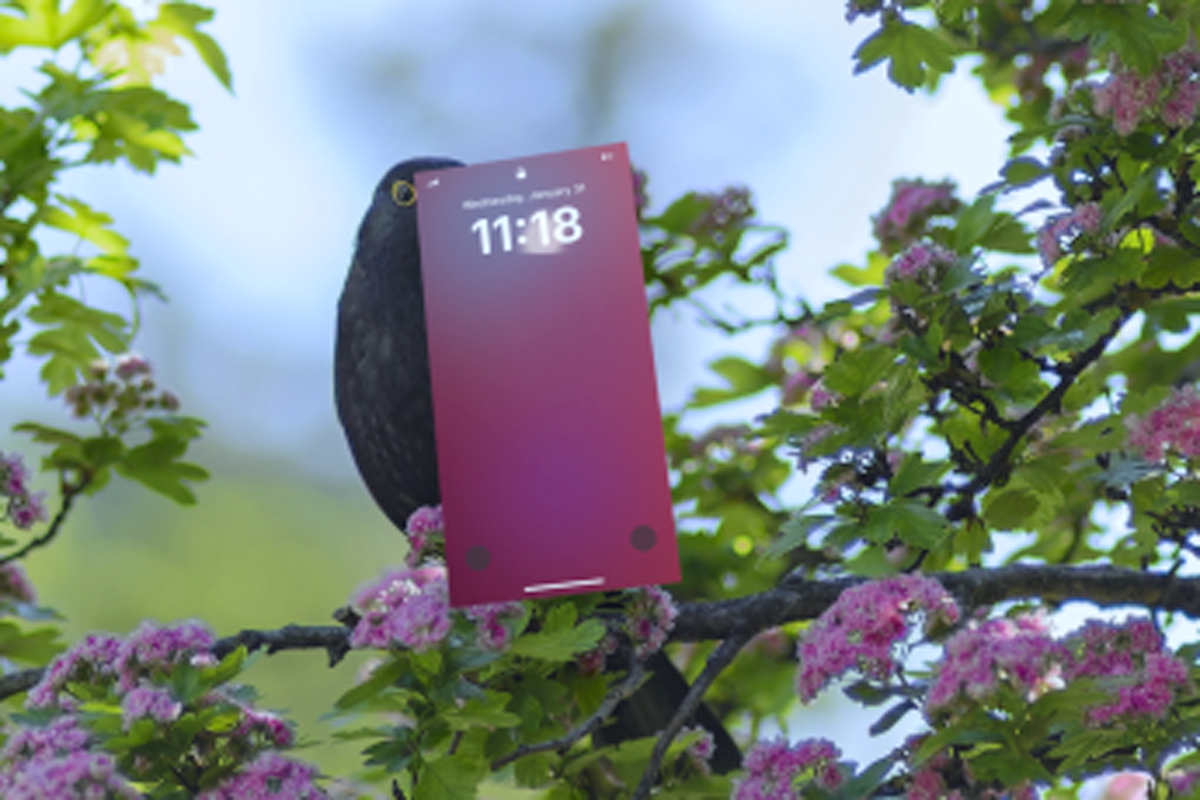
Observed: 11:18
